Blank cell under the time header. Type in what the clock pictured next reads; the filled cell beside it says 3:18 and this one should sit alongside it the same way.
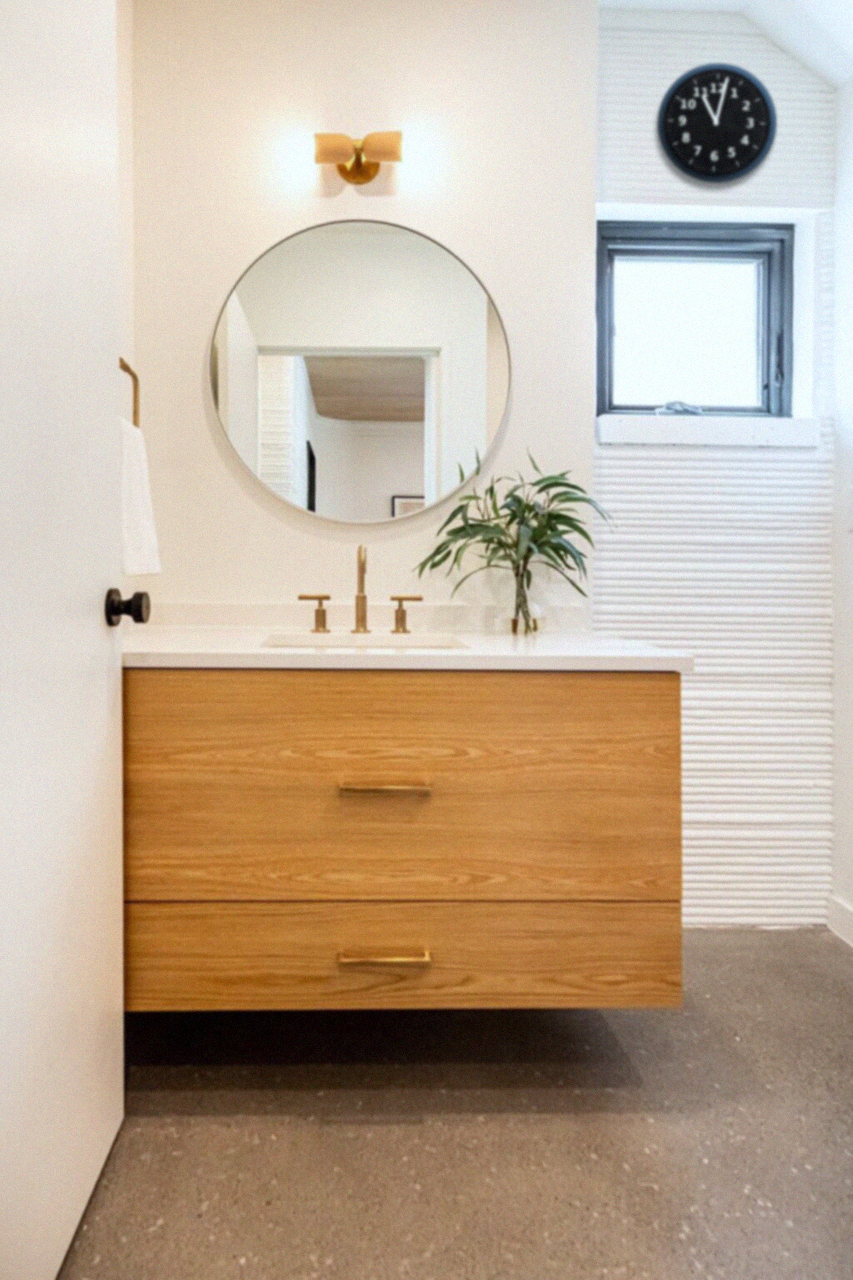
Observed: 11:02
